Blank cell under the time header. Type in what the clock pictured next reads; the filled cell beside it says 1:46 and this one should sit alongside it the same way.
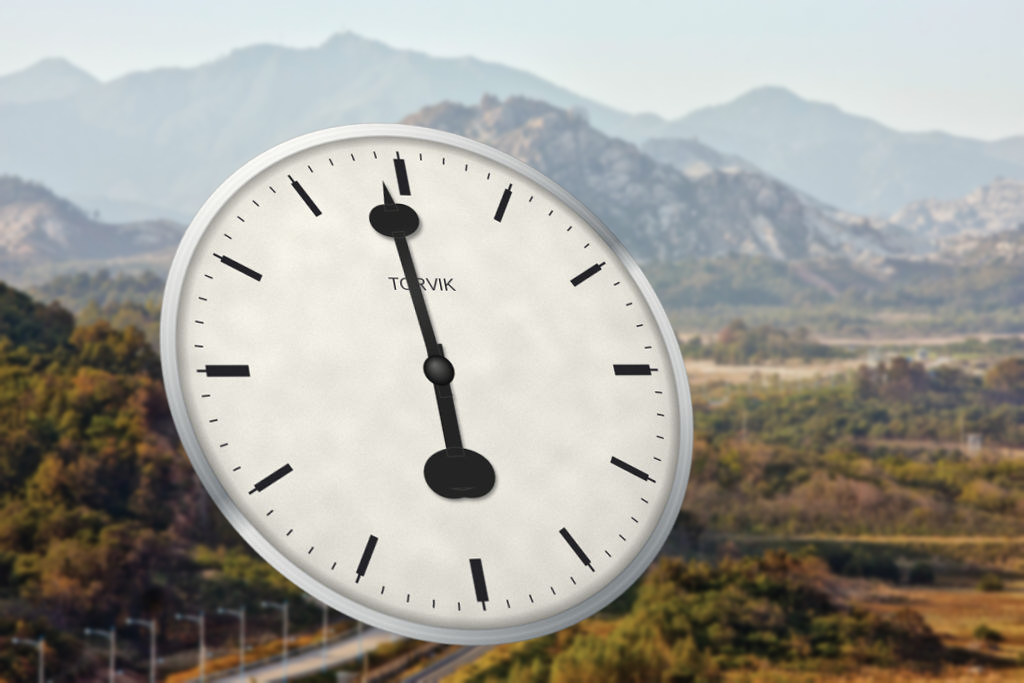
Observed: 5:59
